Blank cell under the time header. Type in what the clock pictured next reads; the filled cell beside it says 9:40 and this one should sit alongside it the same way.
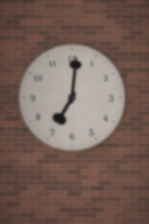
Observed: 7:01
